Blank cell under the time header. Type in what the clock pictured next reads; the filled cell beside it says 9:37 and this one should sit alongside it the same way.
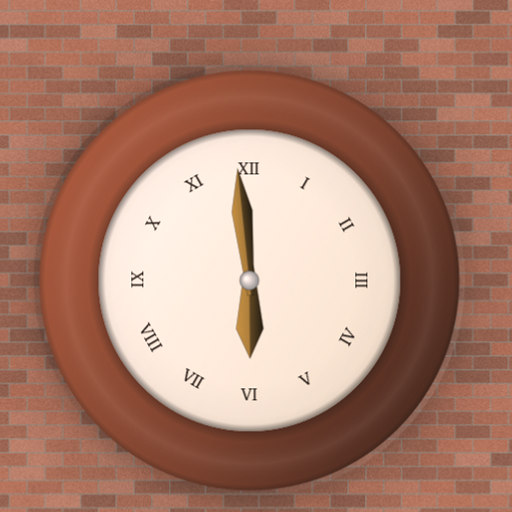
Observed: 5:59
